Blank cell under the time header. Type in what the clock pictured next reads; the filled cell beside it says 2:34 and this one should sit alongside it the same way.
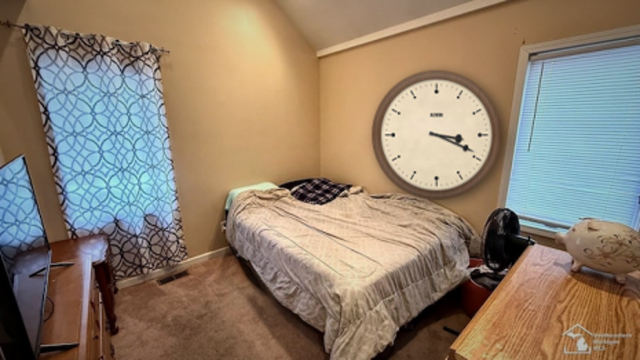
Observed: 3:19
